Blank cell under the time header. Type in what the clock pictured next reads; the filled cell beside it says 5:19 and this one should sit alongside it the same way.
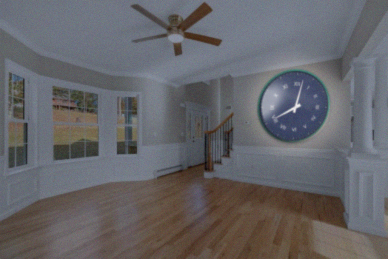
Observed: 8:02
